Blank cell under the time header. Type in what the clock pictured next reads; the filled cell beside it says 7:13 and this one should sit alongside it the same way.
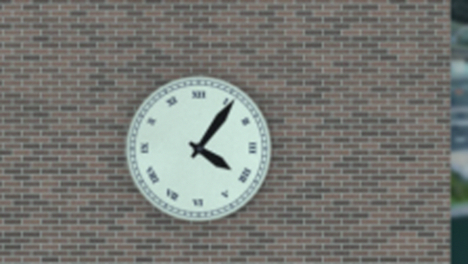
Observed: 4:06
